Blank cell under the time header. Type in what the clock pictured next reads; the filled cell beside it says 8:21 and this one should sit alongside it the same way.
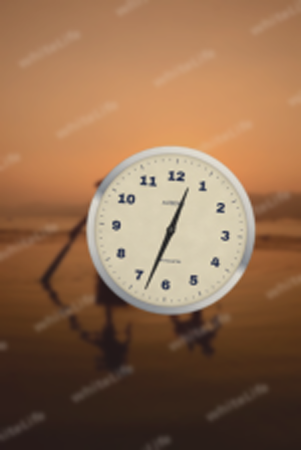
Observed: 12:33
